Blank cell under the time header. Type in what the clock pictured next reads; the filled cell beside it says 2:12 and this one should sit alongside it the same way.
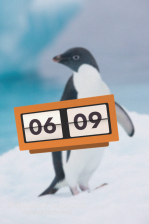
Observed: 6:09
